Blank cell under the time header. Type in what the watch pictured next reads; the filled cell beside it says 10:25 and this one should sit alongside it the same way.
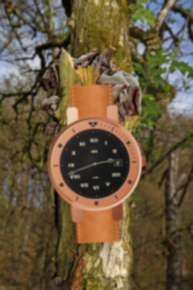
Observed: 2:42
